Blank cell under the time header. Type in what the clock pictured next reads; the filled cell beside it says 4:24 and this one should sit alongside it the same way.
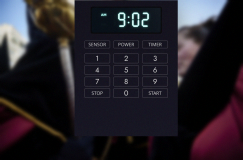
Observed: 9:02
